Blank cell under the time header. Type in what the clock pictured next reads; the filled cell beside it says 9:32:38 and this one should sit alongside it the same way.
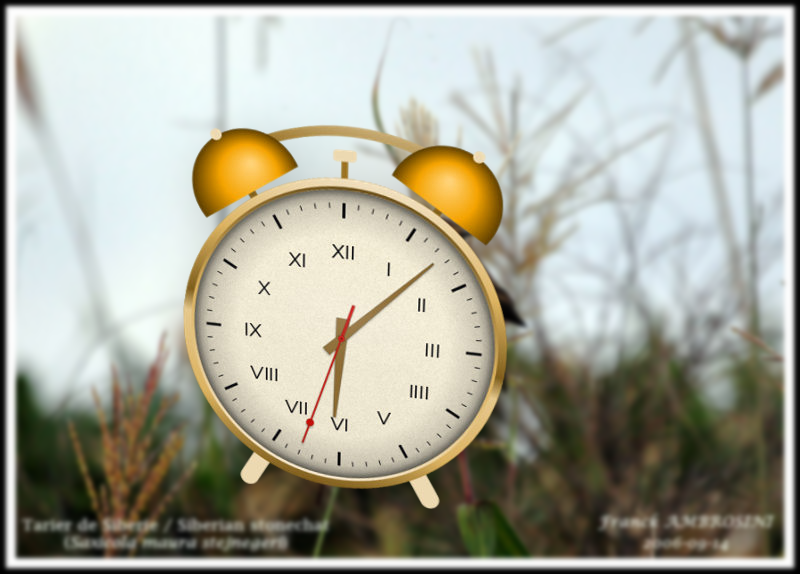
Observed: 6:07:33
